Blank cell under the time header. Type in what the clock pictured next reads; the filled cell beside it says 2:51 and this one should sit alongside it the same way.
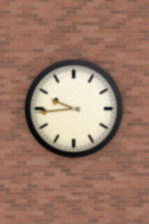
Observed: 9:44
